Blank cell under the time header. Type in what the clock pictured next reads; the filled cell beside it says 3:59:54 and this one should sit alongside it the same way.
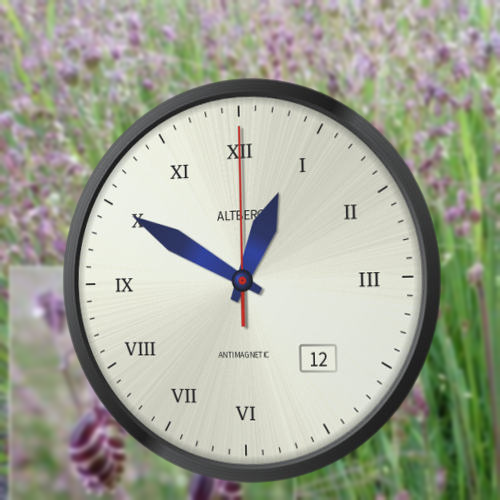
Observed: 12:50:00
